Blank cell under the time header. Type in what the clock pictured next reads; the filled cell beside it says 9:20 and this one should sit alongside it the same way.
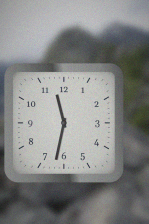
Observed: 11:32
